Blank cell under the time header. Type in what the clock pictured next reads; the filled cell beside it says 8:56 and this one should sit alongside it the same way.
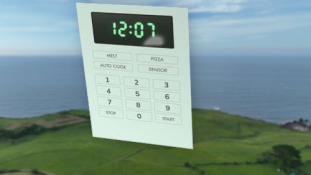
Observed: 12:07
